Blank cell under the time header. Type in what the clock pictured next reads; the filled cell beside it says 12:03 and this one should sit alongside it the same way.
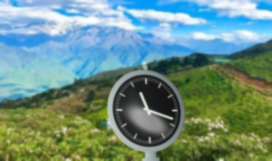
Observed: 11:18
